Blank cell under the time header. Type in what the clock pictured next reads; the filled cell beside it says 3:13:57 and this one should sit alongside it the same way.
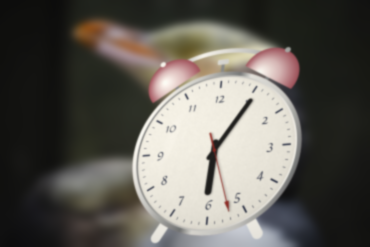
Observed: 6:05:27
